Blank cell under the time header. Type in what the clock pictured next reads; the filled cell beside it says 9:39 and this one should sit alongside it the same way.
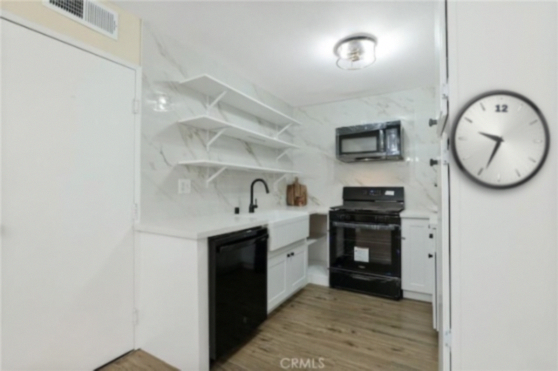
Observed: 9:34
